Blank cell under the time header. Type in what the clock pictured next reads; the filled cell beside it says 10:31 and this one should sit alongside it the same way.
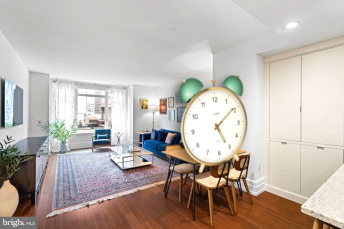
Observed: 5:09
